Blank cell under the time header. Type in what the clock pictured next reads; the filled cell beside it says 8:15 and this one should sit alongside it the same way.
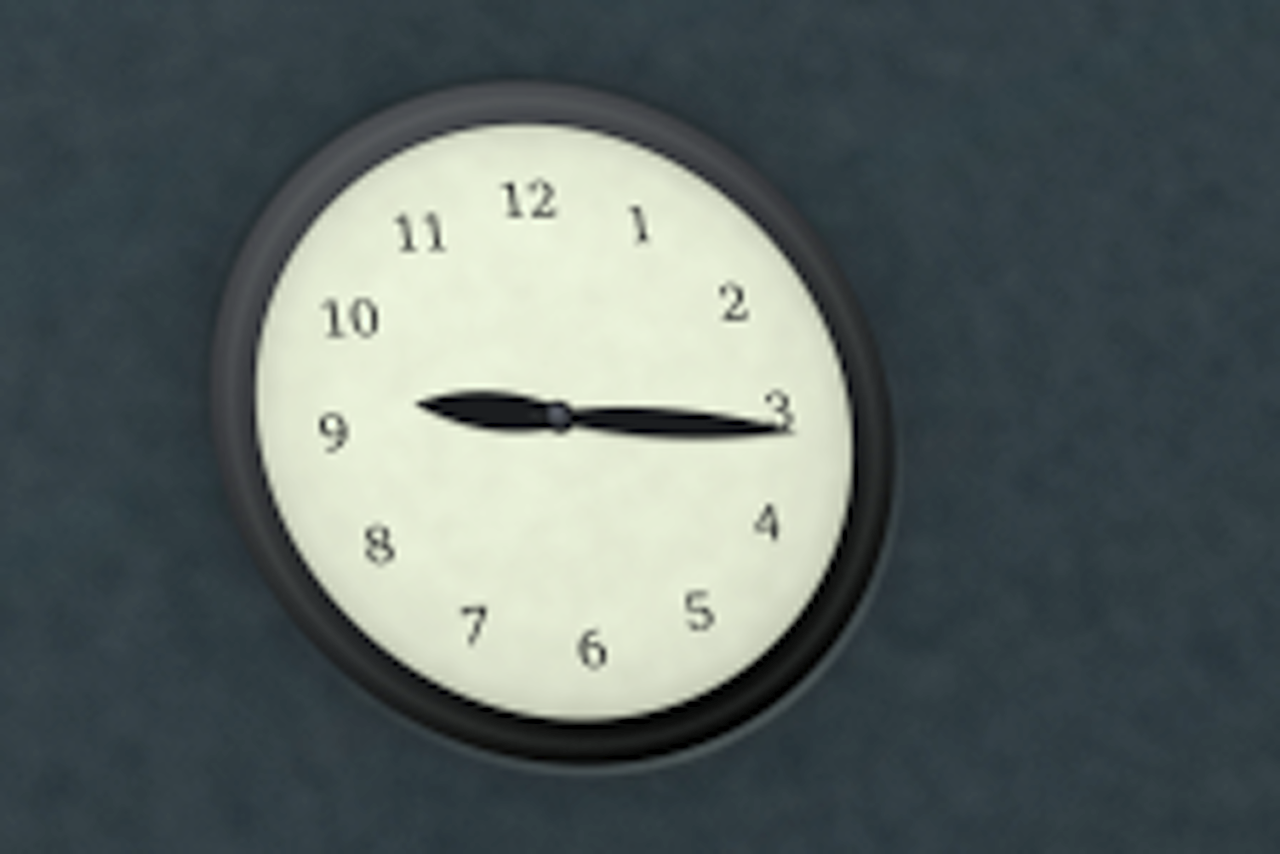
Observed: 9:16
